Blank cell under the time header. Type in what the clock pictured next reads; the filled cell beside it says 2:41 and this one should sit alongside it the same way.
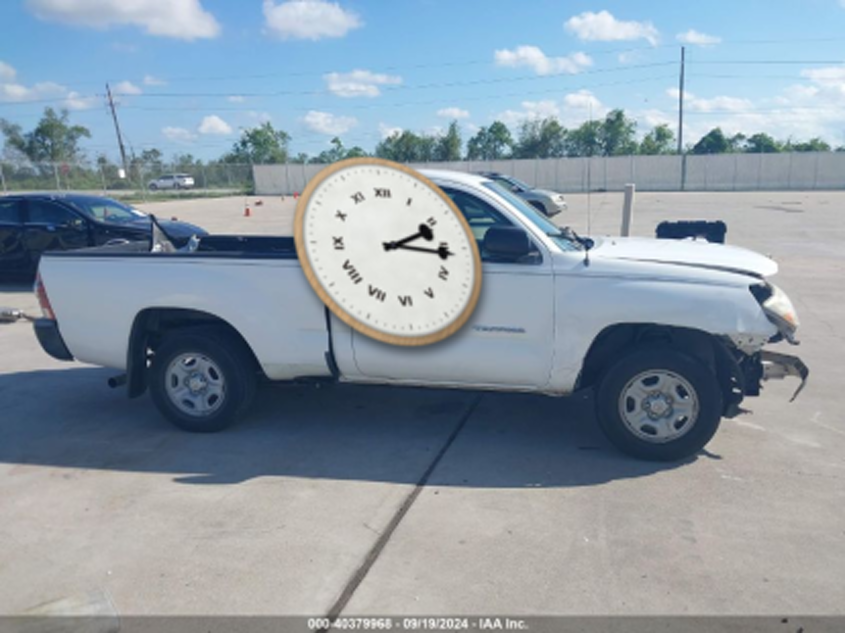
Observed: 2:16
